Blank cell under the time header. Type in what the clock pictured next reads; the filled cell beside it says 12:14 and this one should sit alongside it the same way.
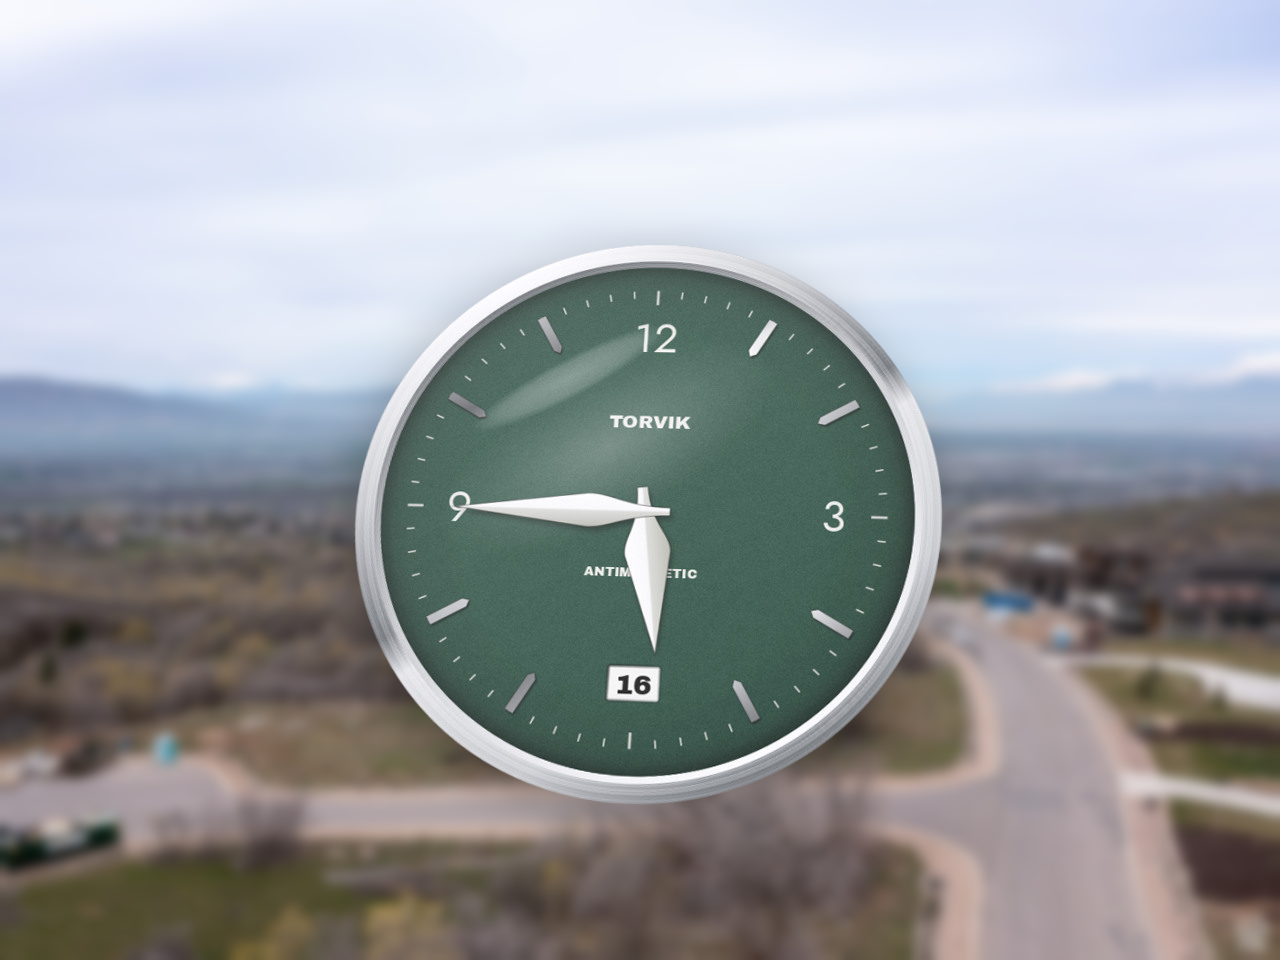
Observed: 5:45
